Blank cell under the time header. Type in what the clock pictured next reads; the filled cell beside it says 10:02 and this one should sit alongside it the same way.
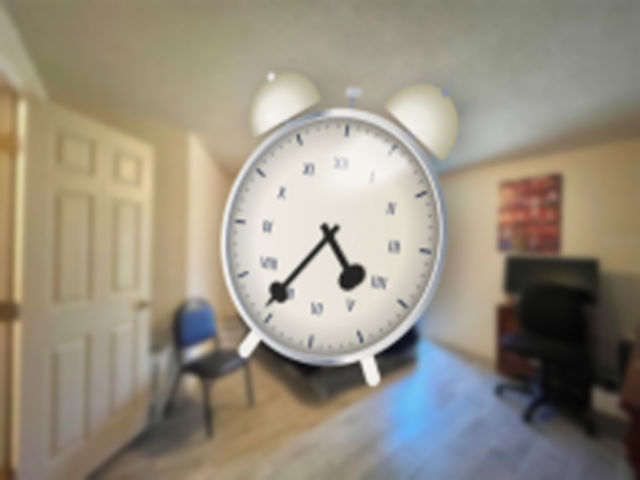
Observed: 4:36
